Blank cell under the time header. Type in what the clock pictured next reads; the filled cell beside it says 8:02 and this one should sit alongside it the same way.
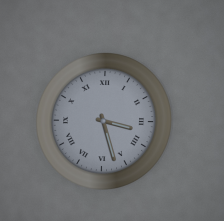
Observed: 3:27
